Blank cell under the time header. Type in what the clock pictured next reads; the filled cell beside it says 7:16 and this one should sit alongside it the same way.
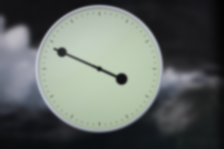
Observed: 3:49
